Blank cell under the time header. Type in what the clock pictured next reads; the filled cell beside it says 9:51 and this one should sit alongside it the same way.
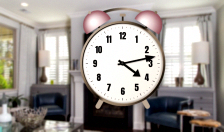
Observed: 4:13
